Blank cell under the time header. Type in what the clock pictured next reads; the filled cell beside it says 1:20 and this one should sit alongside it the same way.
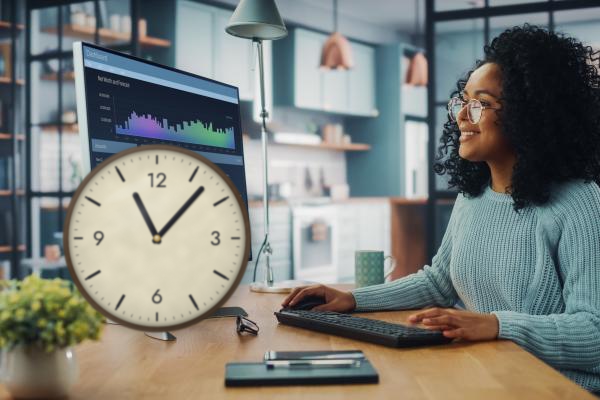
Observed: 11:07
